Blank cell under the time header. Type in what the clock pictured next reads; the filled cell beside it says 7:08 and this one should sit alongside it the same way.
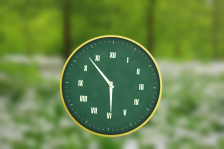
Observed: 5:53
